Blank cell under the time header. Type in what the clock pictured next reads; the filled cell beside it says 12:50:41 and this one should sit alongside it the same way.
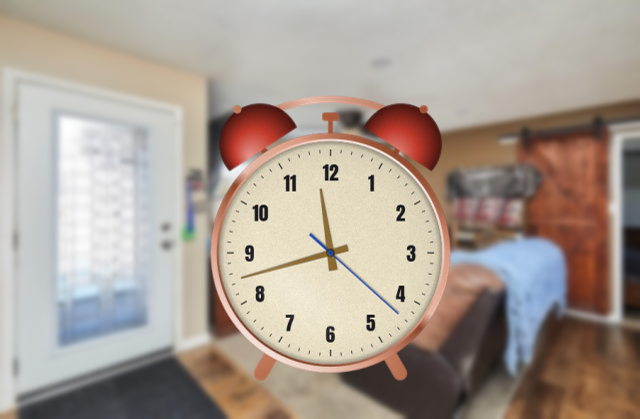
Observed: 11:42:22
